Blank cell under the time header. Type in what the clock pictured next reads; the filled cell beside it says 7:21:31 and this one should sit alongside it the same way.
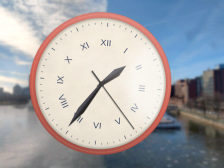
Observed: 1:35:23
